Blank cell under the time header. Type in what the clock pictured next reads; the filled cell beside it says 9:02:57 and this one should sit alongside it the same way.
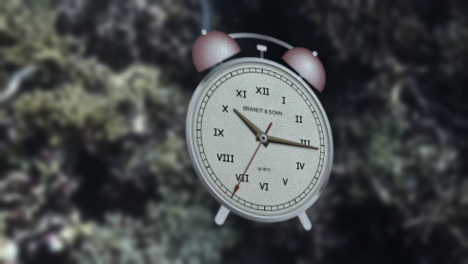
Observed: 10:15:35
